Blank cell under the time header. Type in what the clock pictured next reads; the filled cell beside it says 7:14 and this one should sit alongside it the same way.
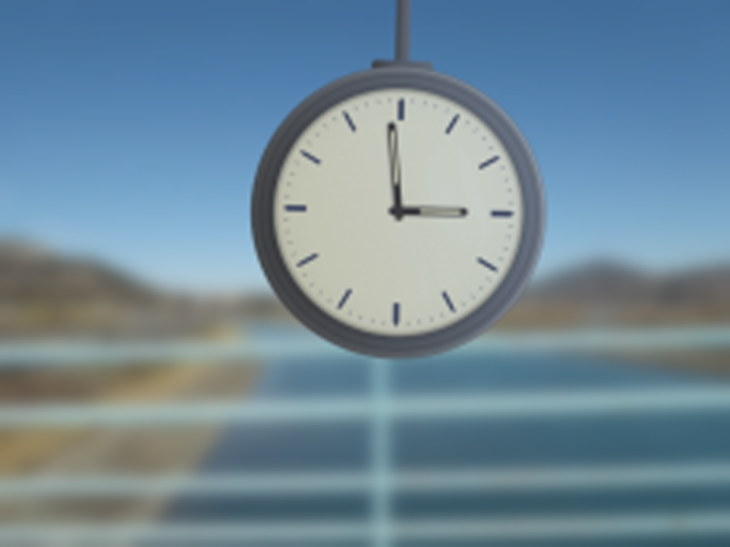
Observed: 2:59
